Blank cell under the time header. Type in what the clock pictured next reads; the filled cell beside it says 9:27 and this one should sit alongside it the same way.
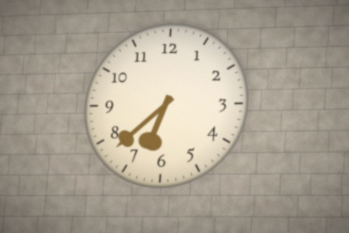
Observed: 6:38
